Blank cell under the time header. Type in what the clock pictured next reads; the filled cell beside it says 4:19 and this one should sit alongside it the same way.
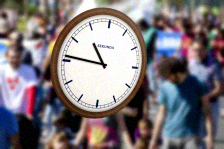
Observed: 10:46
